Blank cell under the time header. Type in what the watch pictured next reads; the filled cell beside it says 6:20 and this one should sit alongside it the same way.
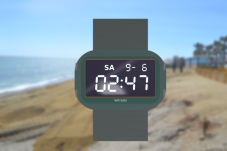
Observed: 2:47
